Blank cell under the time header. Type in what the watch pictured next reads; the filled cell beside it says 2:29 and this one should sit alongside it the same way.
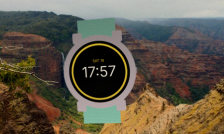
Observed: 17:57
